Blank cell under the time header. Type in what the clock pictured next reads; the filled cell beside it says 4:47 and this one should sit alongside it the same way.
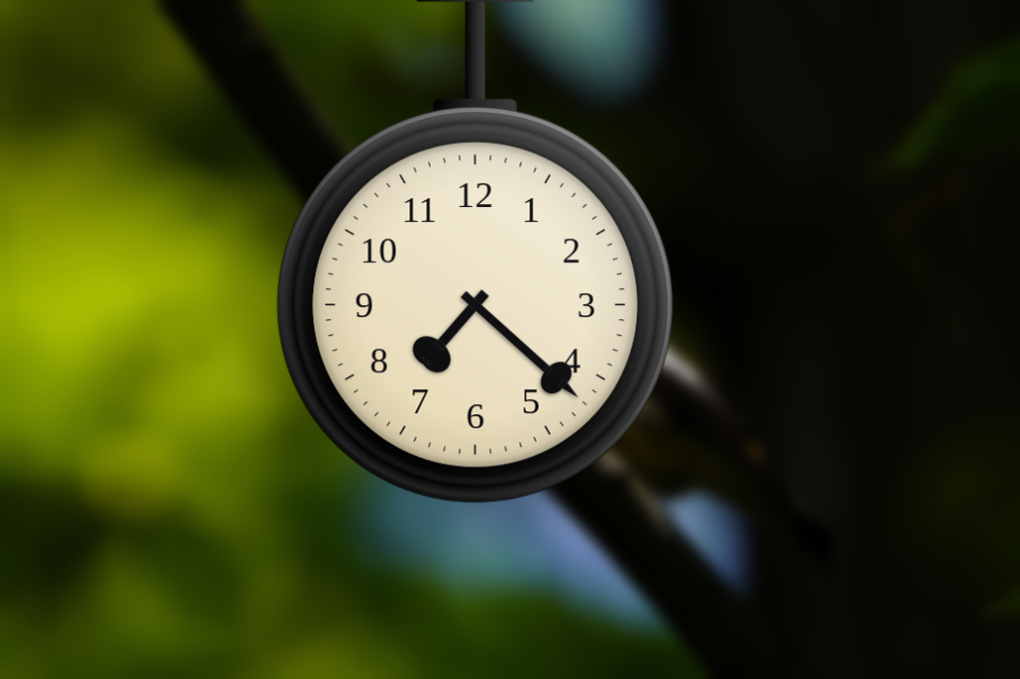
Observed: 7:22
